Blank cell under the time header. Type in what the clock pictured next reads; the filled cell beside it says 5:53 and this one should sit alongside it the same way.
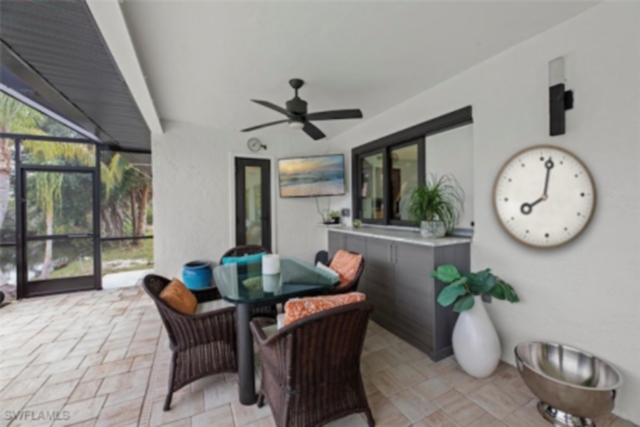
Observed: 8:02
